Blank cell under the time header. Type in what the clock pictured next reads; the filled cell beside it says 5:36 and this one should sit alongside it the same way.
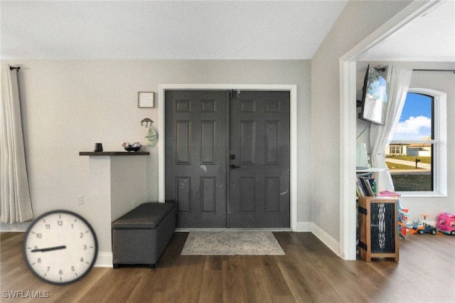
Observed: 8:44
